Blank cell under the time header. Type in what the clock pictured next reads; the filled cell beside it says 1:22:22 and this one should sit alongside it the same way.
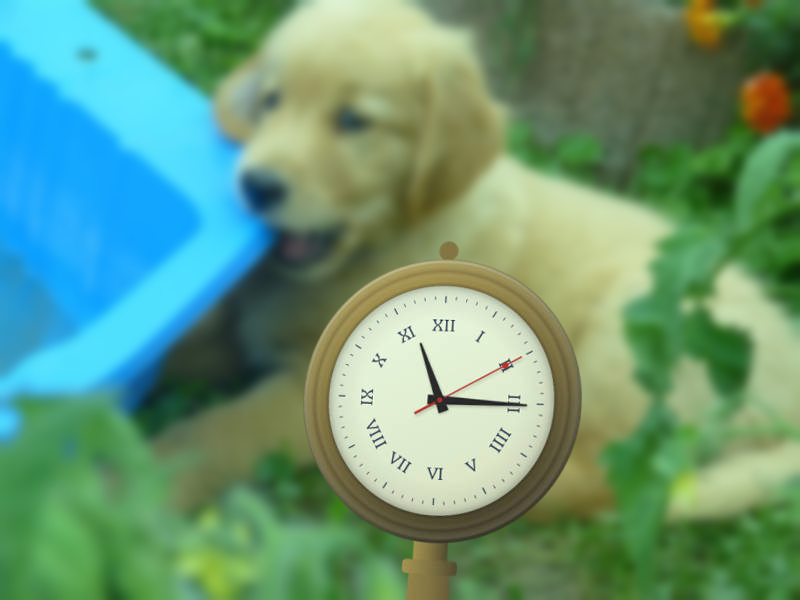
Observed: 11:15:10
